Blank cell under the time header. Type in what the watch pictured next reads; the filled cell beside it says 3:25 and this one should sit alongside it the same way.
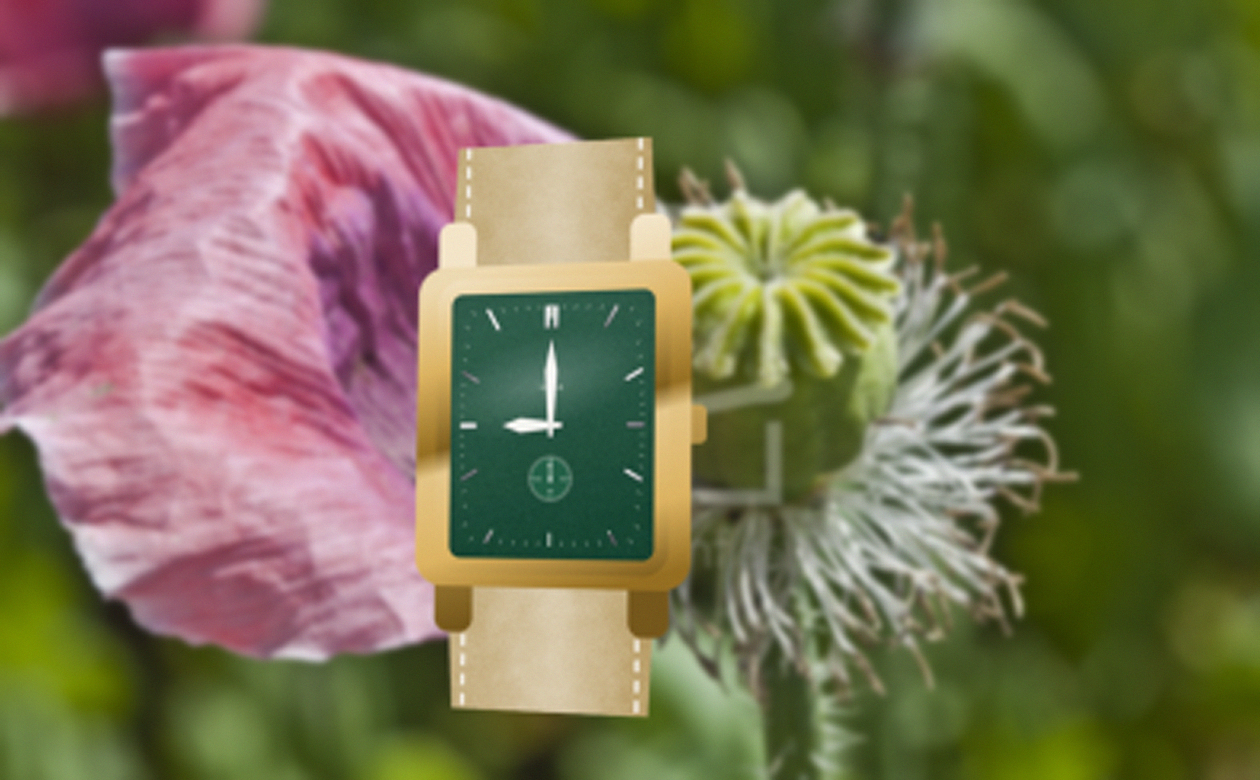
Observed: 9:00
